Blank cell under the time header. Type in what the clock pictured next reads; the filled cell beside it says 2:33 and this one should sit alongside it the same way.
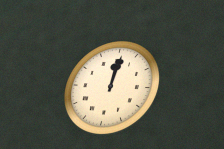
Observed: 12:01
